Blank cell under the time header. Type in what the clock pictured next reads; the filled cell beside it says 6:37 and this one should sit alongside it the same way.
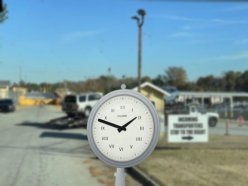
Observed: 1:48
